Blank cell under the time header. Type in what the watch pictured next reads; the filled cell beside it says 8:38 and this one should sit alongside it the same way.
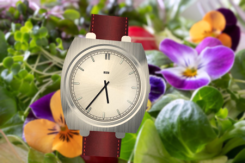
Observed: 5:36
